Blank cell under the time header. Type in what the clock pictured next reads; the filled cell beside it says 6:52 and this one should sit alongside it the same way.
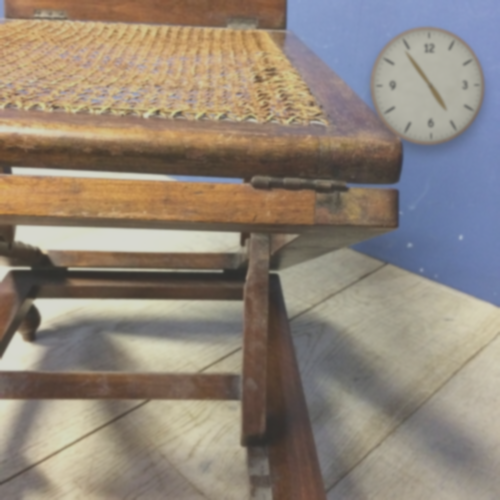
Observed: 4:54
